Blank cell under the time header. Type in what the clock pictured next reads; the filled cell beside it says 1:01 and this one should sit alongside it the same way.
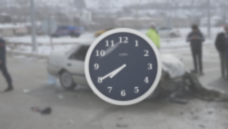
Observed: 7:40
